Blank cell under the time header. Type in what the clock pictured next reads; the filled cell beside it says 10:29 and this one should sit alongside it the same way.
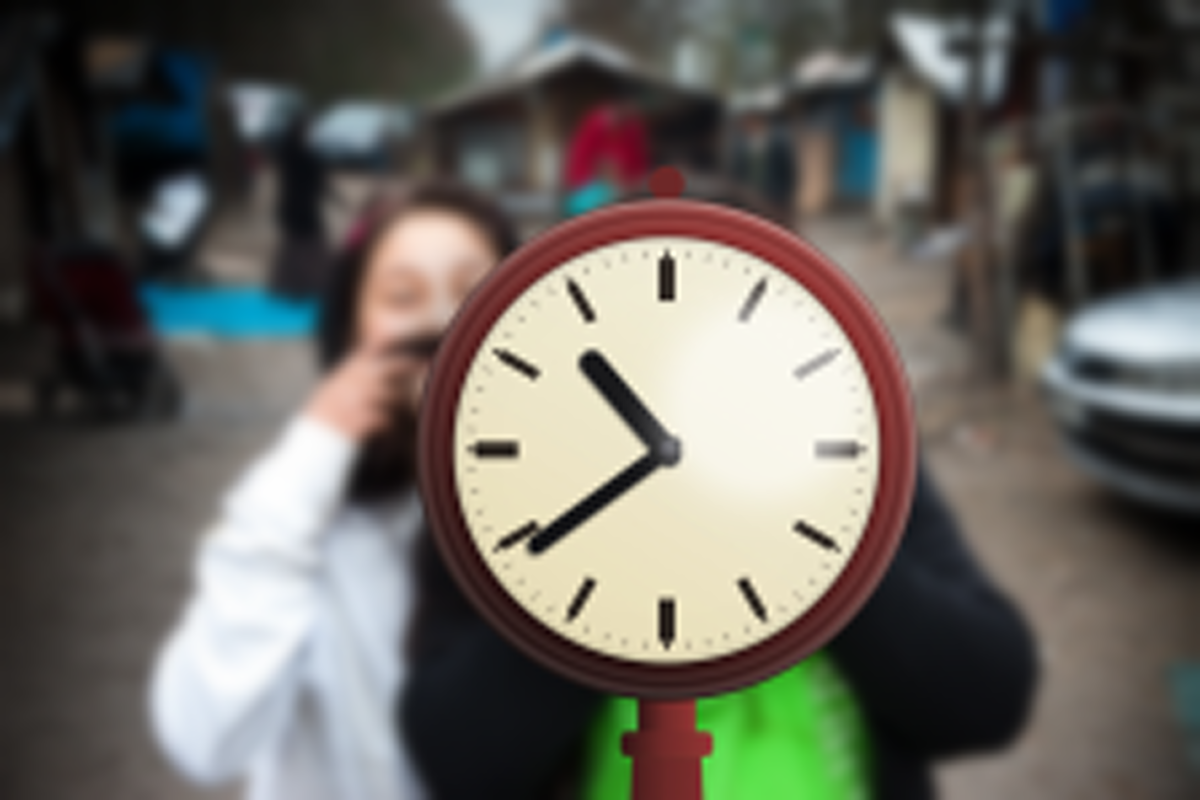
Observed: 10:39
